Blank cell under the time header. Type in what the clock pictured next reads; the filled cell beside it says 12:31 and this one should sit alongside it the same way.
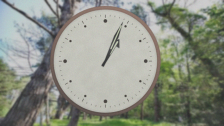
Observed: 1:04
